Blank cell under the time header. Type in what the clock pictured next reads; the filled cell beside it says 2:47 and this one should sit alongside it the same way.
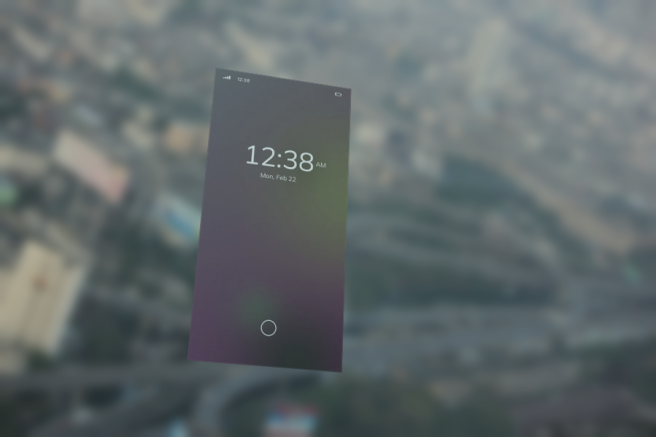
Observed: 12:38
